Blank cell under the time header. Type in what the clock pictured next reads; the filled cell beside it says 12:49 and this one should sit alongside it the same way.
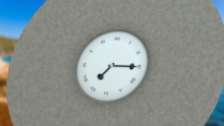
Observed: 7:15
